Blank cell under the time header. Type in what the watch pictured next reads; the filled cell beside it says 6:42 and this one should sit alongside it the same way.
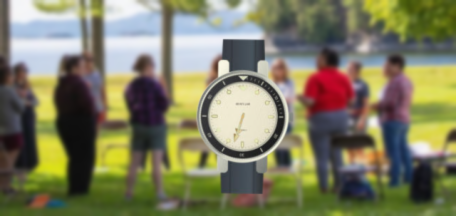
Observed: 6:33
